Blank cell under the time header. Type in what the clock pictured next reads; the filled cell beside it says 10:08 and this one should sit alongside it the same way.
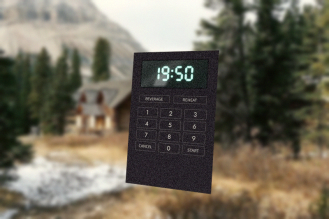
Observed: 19:50
